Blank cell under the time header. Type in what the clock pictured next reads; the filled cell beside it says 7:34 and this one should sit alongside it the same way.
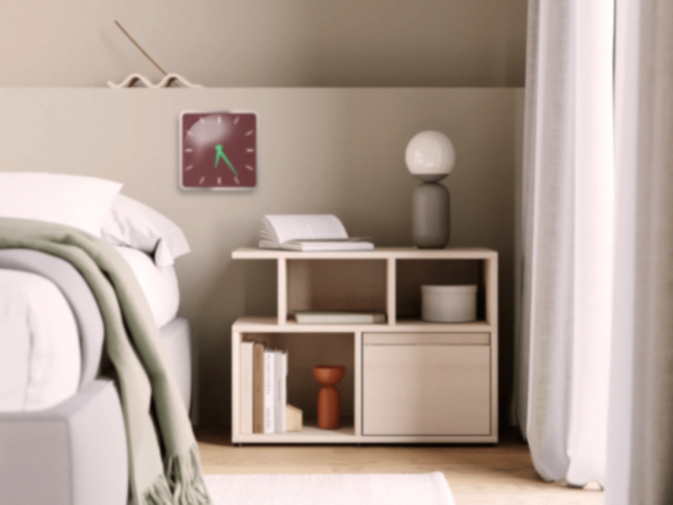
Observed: 6:24
